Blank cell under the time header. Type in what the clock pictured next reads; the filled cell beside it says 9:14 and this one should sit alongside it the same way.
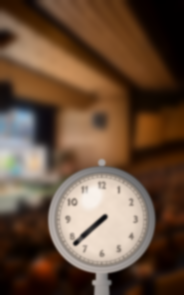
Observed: 7:38
